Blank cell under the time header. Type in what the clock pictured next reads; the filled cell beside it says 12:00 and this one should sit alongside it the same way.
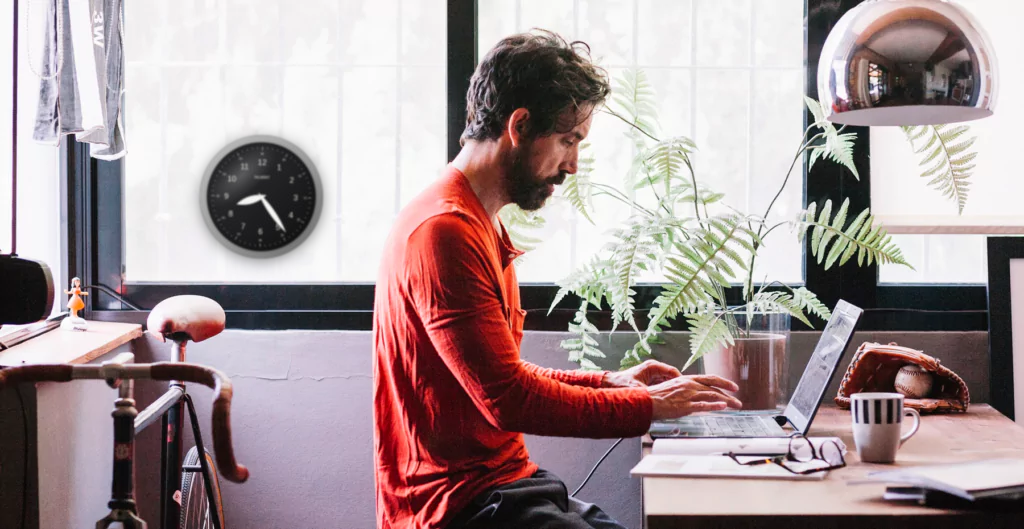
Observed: 8:24
